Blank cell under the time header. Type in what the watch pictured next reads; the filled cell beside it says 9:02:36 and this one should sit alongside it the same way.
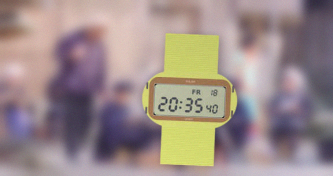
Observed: 20:35:40
